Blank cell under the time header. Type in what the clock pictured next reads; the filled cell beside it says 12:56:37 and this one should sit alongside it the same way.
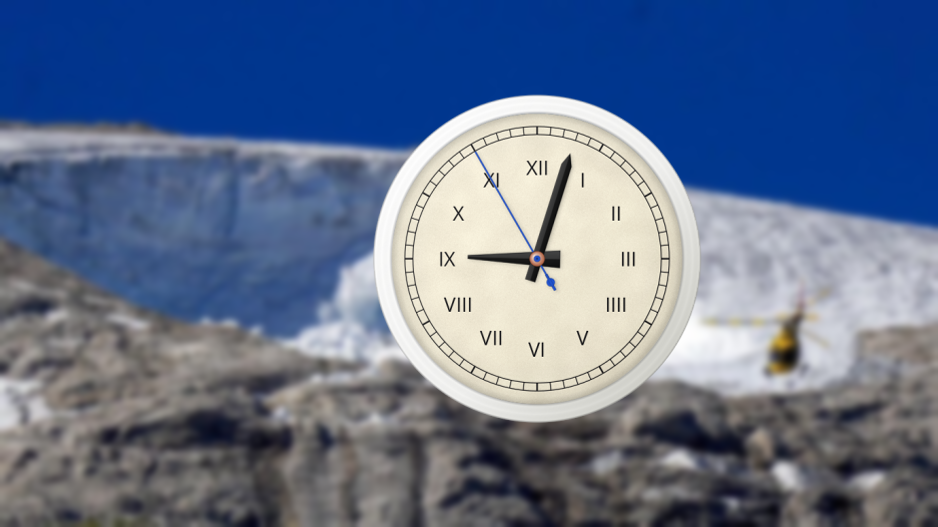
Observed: 9:02:55
